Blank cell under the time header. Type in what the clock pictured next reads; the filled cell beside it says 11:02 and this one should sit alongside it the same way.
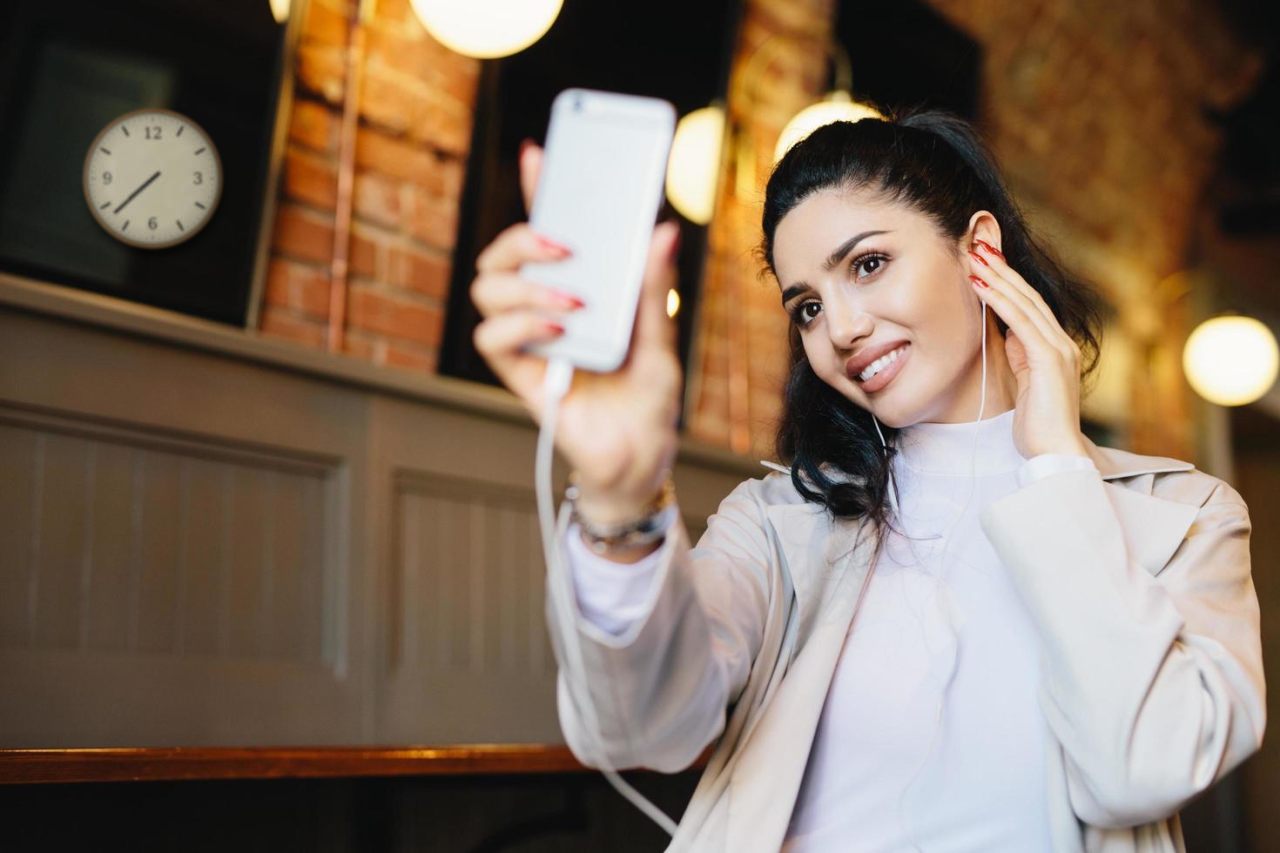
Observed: 7:38
